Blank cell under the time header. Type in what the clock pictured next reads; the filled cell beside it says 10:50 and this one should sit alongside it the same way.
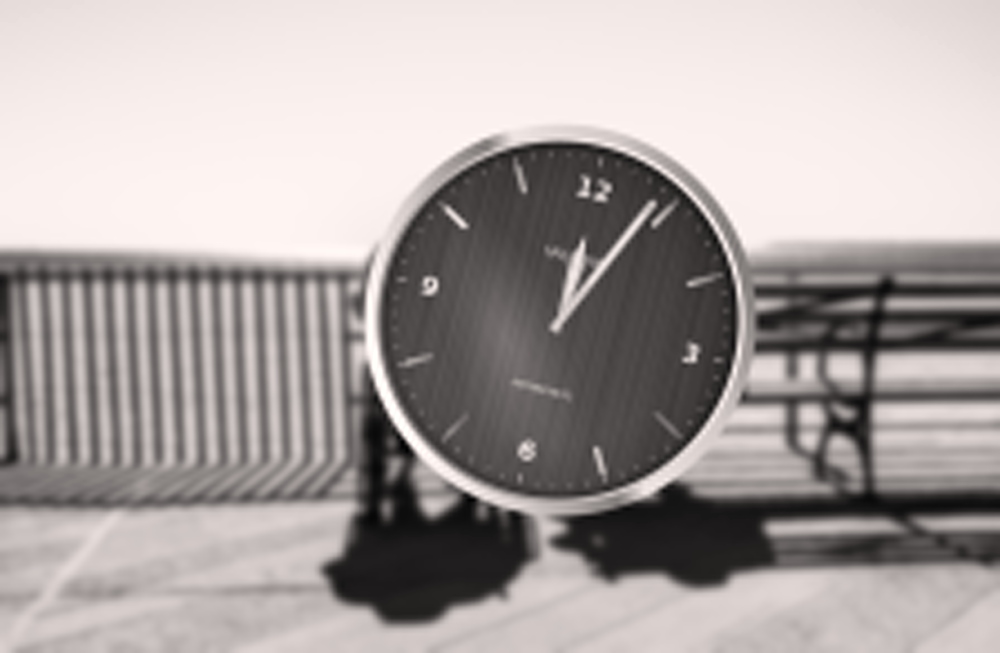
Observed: 12:04
